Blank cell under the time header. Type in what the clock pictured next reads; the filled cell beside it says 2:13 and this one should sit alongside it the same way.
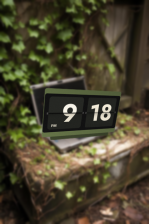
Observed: 9:18
